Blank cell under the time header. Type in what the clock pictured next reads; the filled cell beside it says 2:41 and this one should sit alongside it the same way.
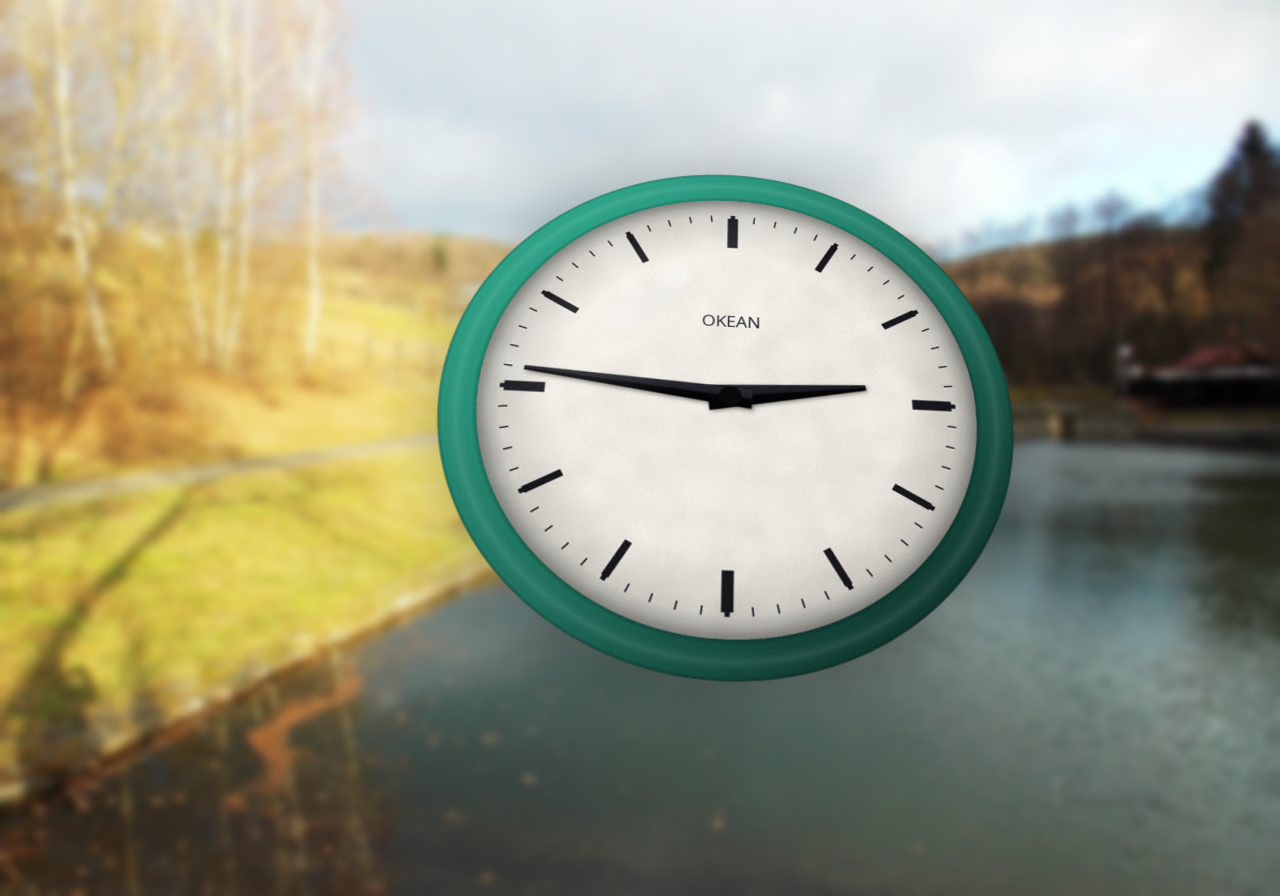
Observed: 2:46
